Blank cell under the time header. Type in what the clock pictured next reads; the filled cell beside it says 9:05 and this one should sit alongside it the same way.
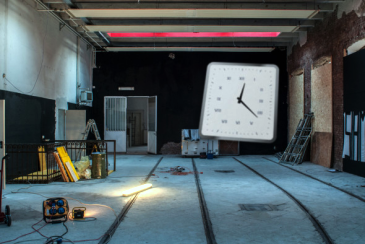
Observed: 12:22
